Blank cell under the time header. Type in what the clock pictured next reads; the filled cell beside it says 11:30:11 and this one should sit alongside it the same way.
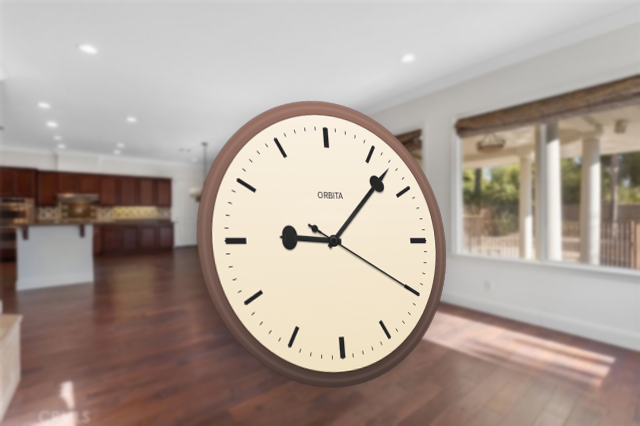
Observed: 9:07:20
